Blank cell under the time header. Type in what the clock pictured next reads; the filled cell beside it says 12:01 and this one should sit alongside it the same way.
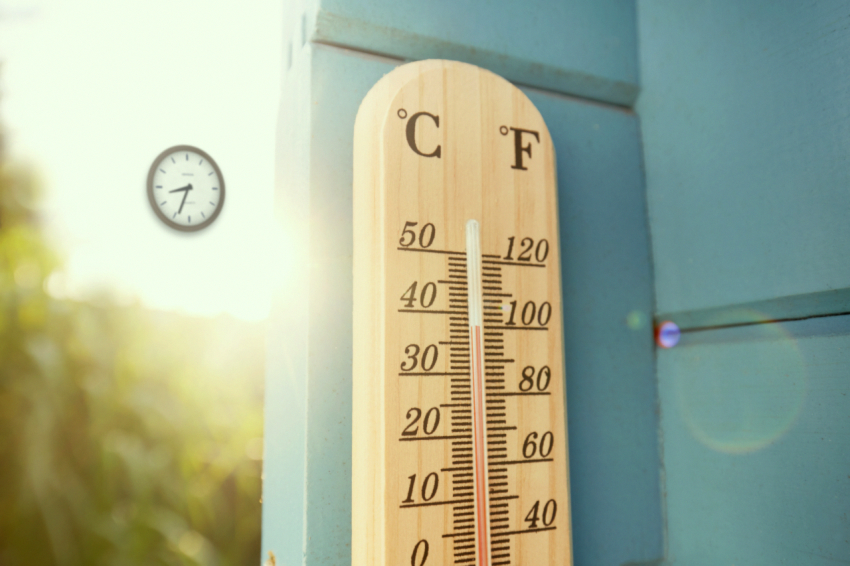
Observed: 8:34
